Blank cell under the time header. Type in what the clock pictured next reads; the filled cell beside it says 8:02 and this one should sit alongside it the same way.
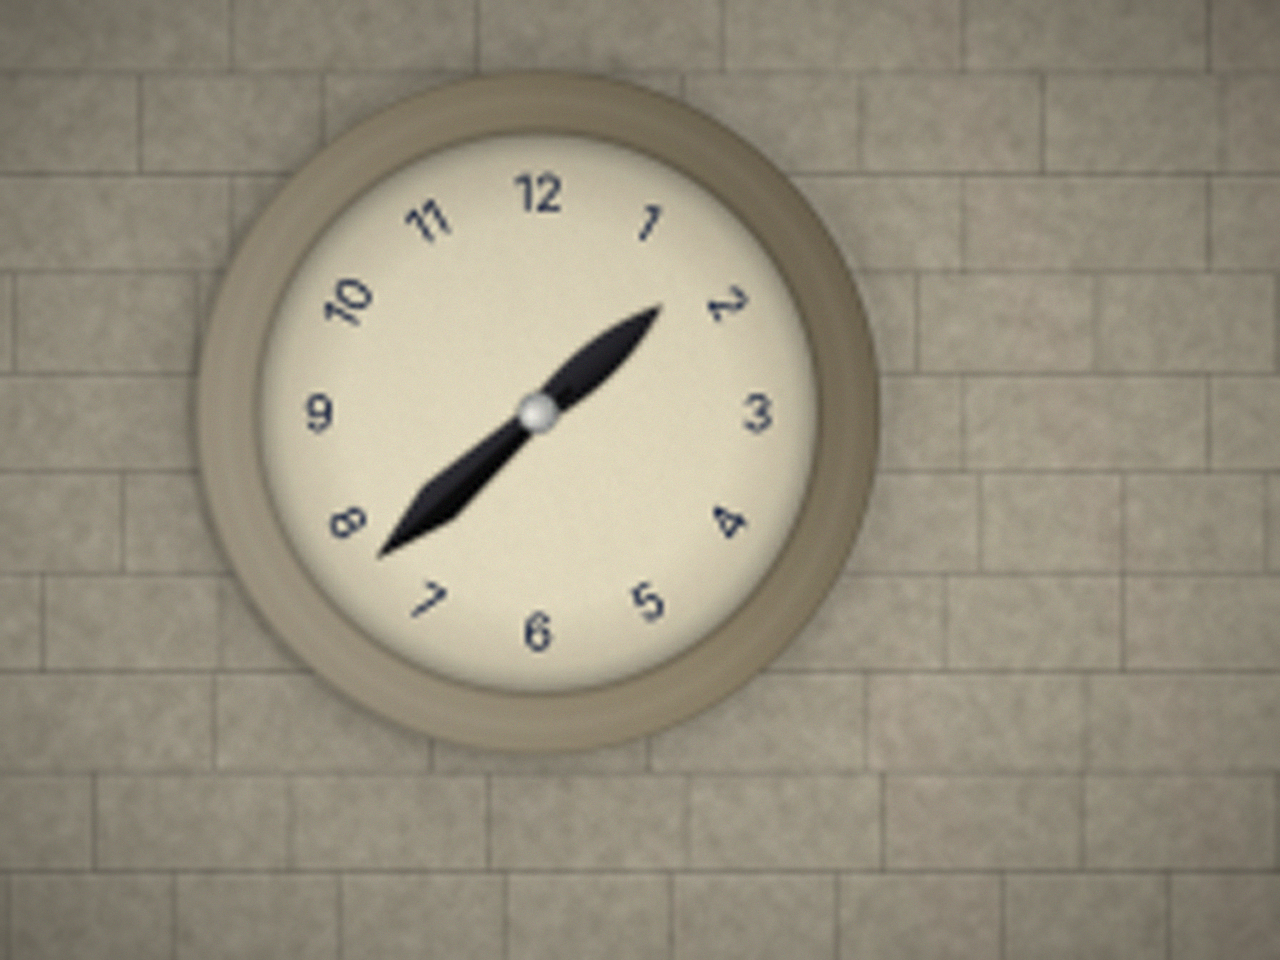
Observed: 1:38
